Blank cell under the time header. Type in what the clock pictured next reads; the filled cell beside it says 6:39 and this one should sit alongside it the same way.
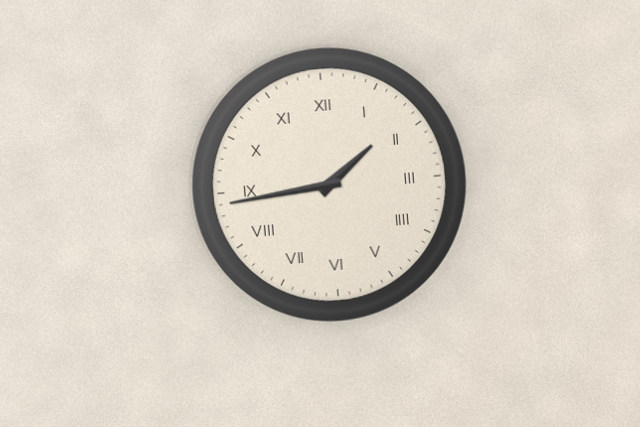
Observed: 1:44
